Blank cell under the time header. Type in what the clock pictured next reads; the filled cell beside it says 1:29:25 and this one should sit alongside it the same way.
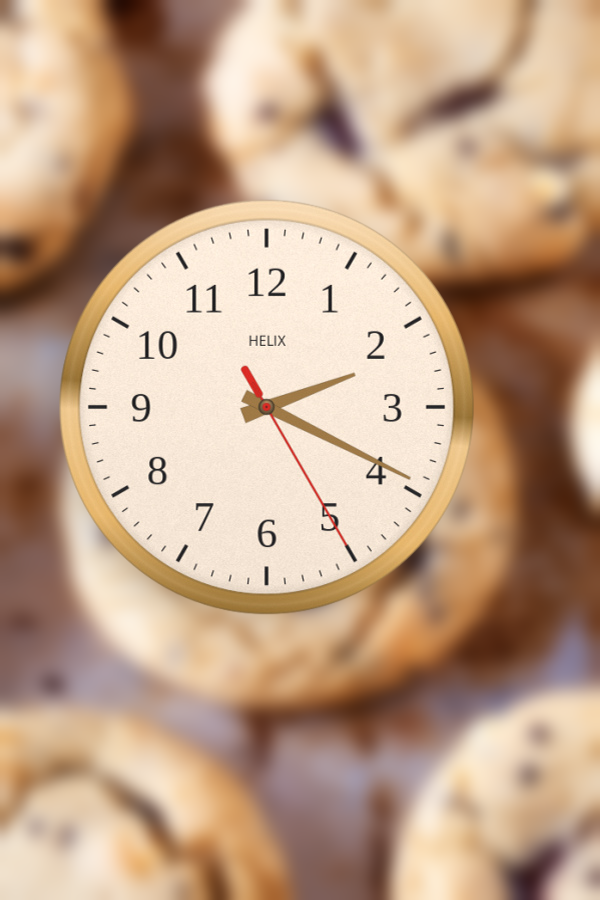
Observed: 2:19:25
